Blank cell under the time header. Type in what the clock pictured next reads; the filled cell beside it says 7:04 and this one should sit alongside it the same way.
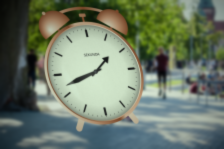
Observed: 1:42
